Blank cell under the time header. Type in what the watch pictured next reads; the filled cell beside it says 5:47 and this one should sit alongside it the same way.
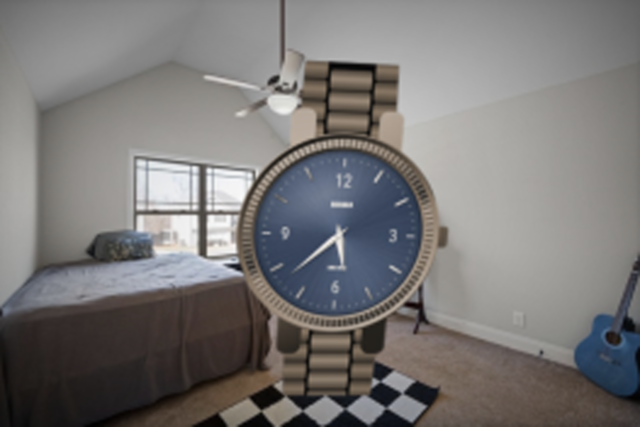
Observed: 5:38
